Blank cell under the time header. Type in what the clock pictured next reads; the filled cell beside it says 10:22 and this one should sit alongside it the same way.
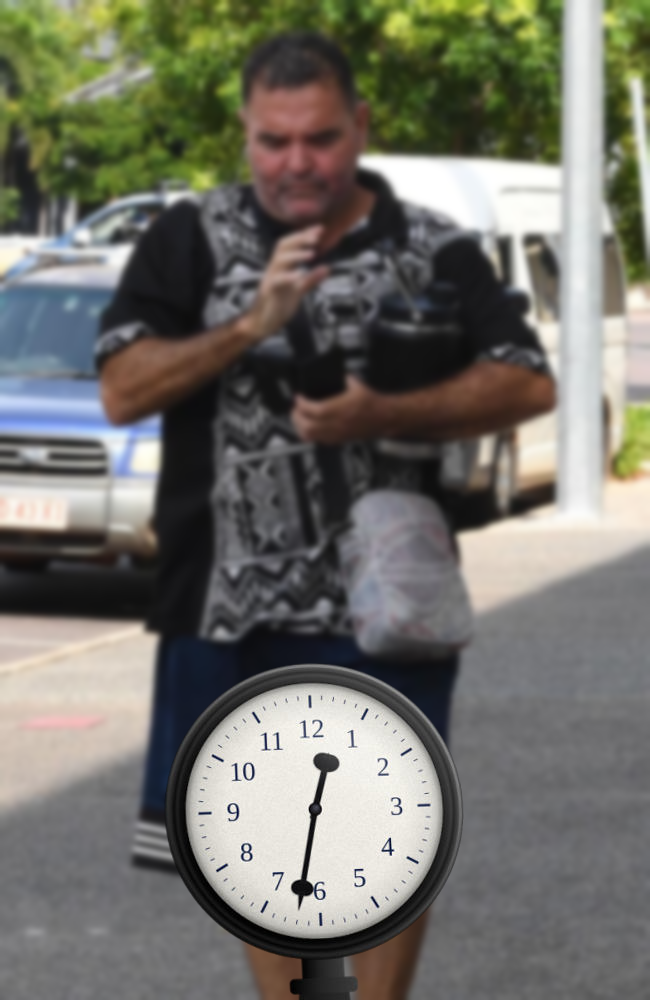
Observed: 12:32
